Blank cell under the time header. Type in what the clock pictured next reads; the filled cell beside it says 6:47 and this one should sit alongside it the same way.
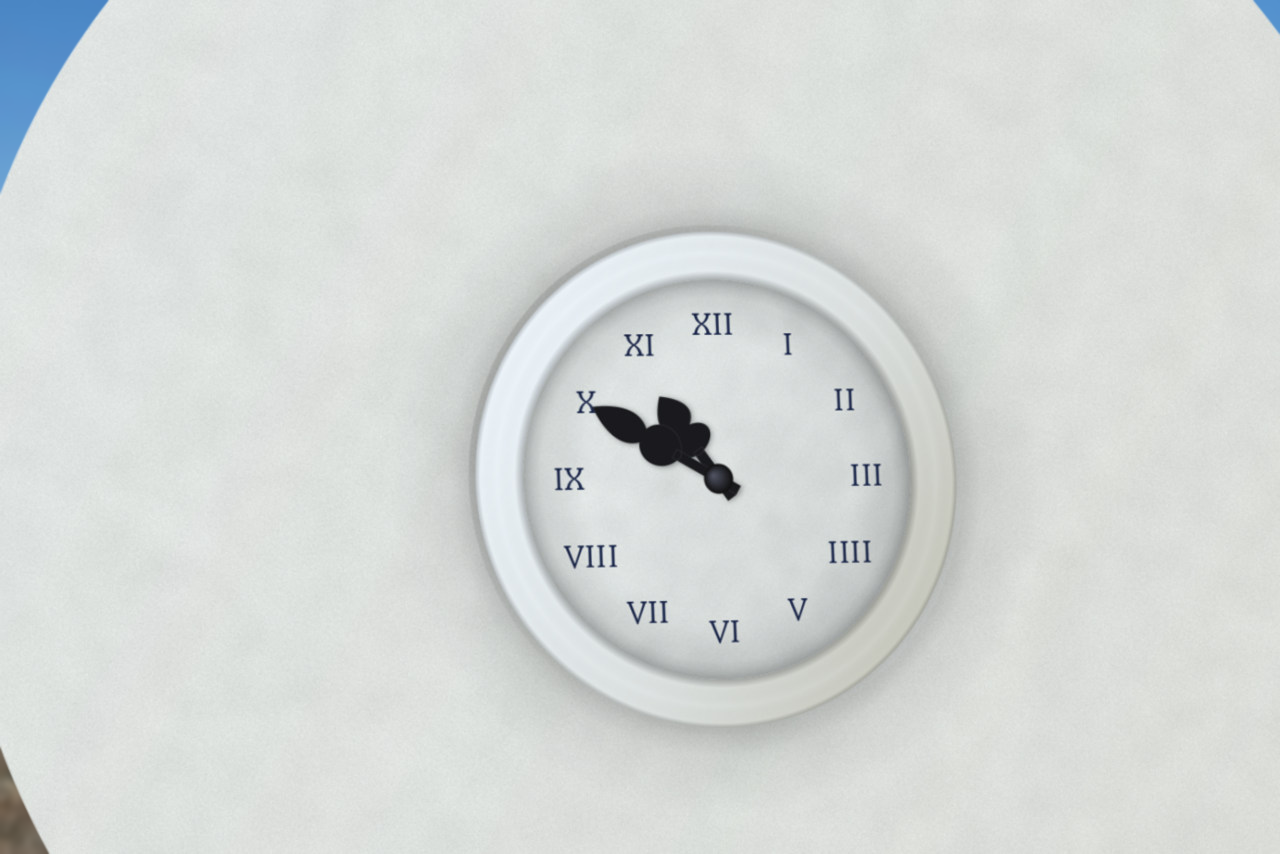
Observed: 10:50
